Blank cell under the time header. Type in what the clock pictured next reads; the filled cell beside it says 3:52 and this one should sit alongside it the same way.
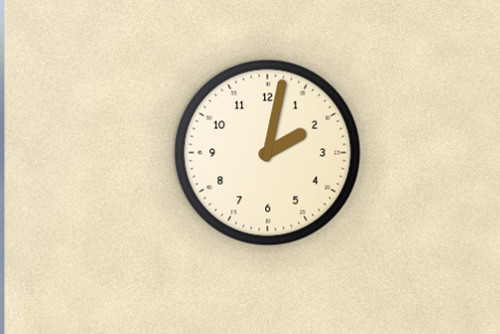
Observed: 2:02
